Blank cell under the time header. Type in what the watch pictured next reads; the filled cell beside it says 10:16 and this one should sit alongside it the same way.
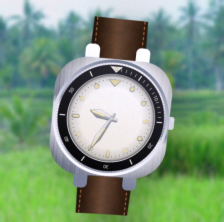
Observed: 9:35
